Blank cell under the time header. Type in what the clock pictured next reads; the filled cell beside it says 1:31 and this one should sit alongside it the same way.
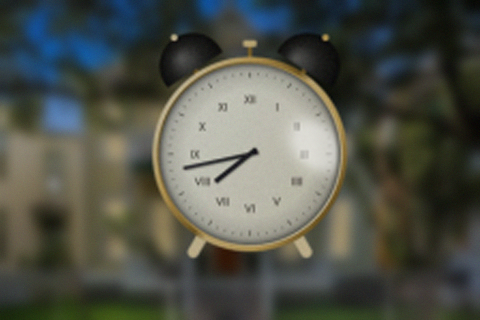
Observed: 7:43
